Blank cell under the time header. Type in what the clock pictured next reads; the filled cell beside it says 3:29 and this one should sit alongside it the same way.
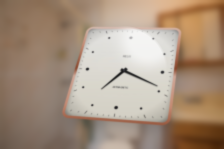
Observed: 7:19
